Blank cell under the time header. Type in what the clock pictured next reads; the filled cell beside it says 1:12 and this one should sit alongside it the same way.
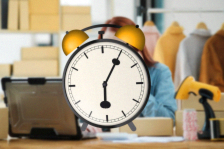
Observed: 6:05
